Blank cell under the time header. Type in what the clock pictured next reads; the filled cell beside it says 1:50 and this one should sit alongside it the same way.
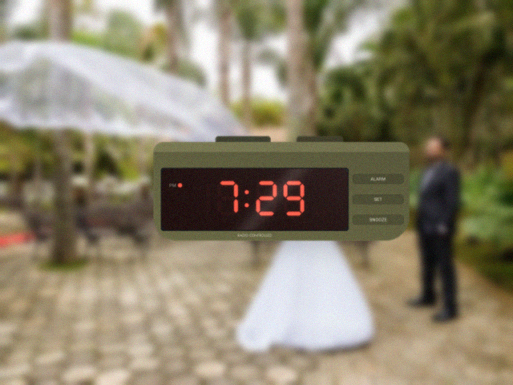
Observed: 7:29
